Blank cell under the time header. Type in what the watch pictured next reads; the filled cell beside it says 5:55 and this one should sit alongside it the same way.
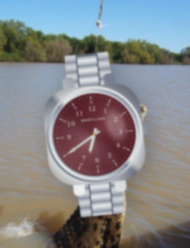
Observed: 6:40
